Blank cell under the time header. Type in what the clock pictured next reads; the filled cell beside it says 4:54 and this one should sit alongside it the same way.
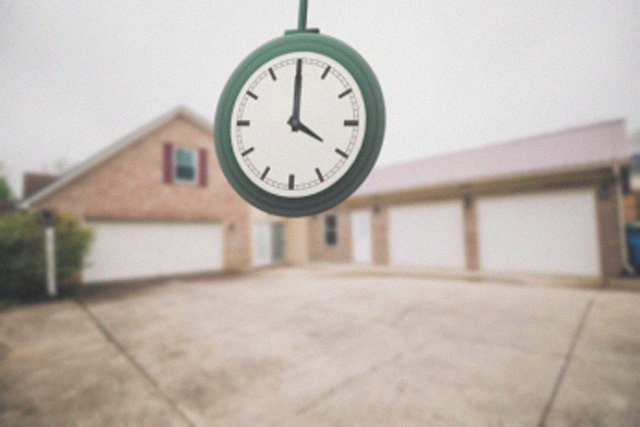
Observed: 4:00
